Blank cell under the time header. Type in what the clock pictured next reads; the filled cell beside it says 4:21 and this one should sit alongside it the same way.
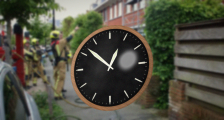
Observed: 12:52
